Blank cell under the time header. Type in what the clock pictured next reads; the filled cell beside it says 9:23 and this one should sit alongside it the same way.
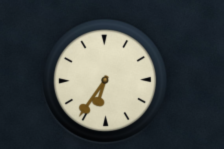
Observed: 6:36
